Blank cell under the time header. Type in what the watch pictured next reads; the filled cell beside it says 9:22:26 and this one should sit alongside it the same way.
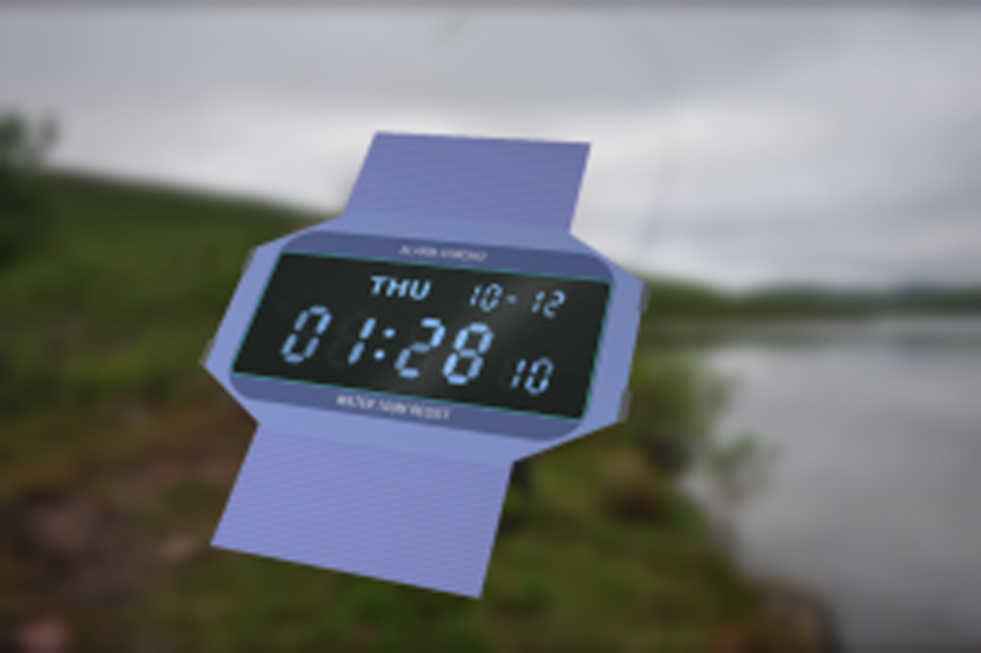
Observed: 1:28:10
